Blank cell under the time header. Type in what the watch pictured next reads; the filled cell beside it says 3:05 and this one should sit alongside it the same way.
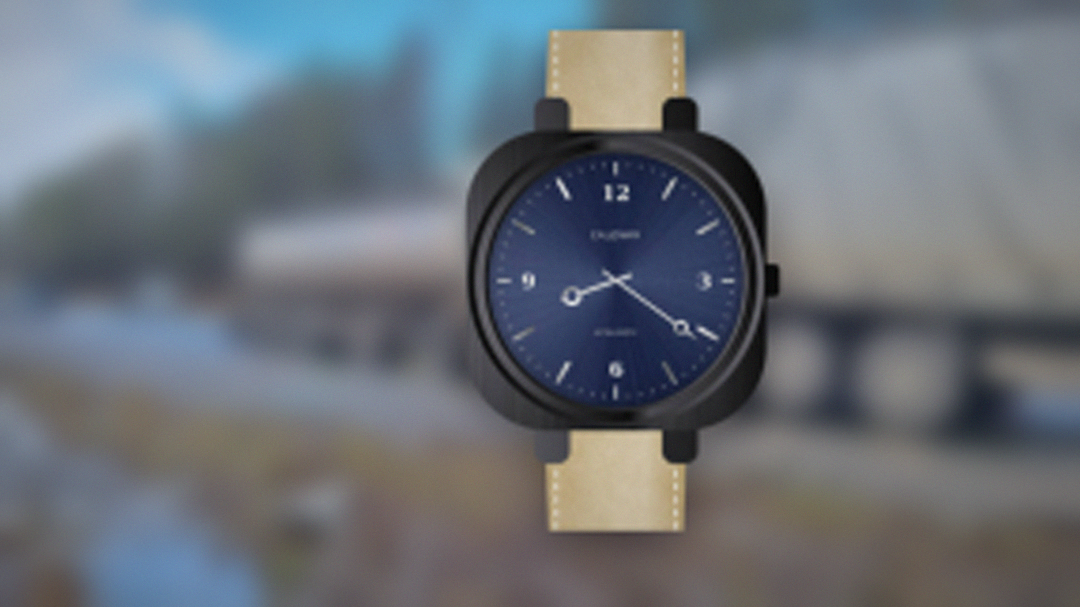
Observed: 8:21
